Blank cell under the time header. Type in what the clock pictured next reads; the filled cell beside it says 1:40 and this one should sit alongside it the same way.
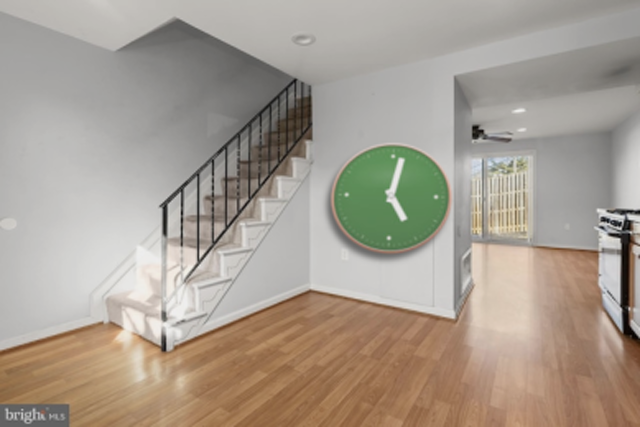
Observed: 5:02
